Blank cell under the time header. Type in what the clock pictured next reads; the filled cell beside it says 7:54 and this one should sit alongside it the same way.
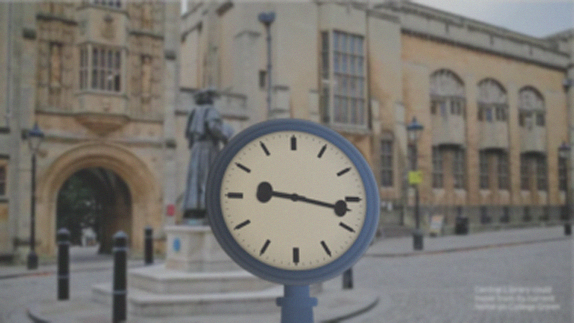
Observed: 9:17
